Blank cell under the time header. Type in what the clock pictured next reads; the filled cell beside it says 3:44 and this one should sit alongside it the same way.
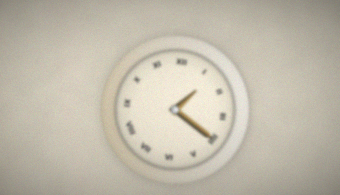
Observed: 1:20
